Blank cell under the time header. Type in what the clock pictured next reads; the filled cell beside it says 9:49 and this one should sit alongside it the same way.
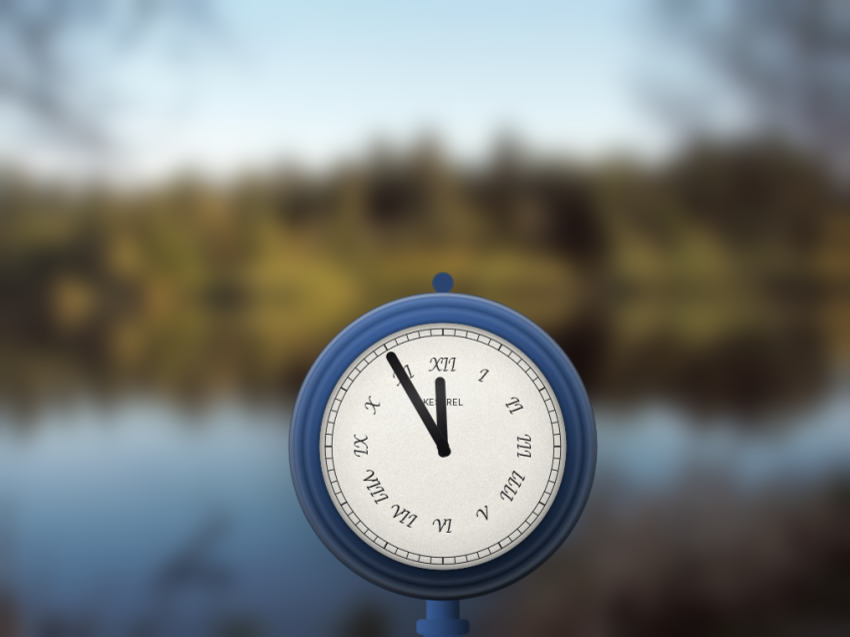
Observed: 11:55
